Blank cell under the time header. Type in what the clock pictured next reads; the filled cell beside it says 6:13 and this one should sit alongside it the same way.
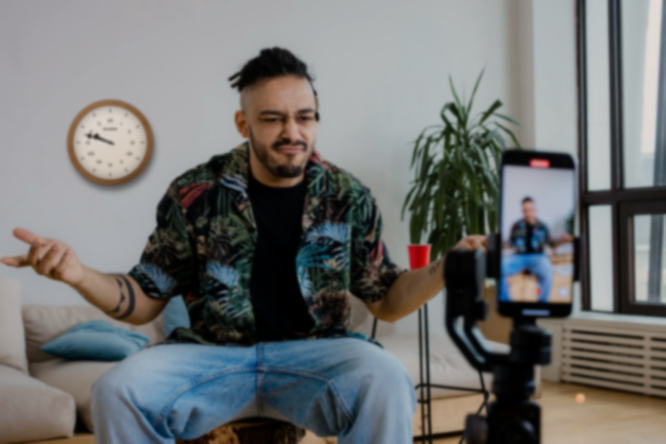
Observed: 9:48
